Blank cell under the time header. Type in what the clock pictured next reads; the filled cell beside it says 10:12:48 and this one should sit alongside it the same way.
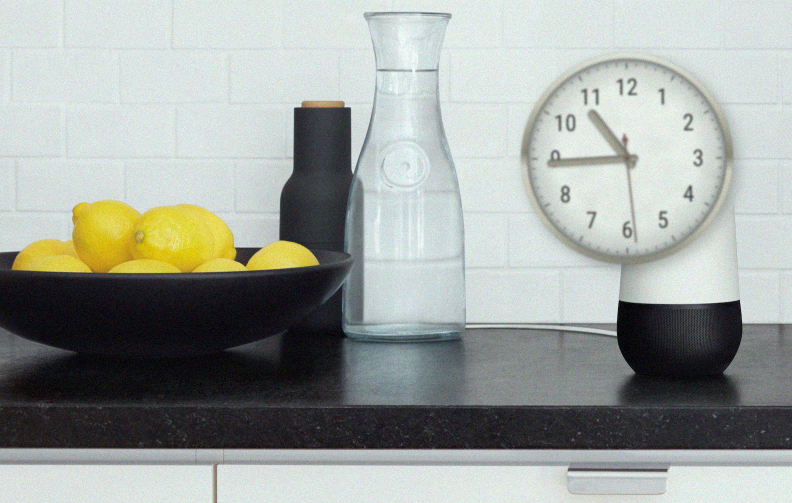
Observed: 10:44:29
